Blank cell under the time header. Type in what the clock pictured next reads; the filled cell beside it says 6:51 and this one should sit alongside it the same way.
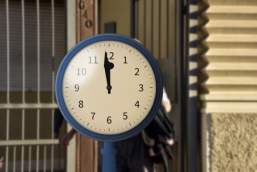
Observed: 11:59
